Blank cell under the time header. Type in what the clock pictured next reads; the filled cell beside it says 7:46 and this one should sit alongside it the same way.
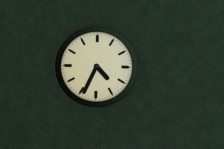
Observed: 4:34
